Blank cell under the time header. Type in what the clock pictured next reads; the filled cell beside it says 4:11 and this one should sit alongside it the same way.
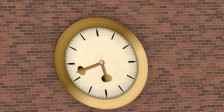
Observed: 5:42
